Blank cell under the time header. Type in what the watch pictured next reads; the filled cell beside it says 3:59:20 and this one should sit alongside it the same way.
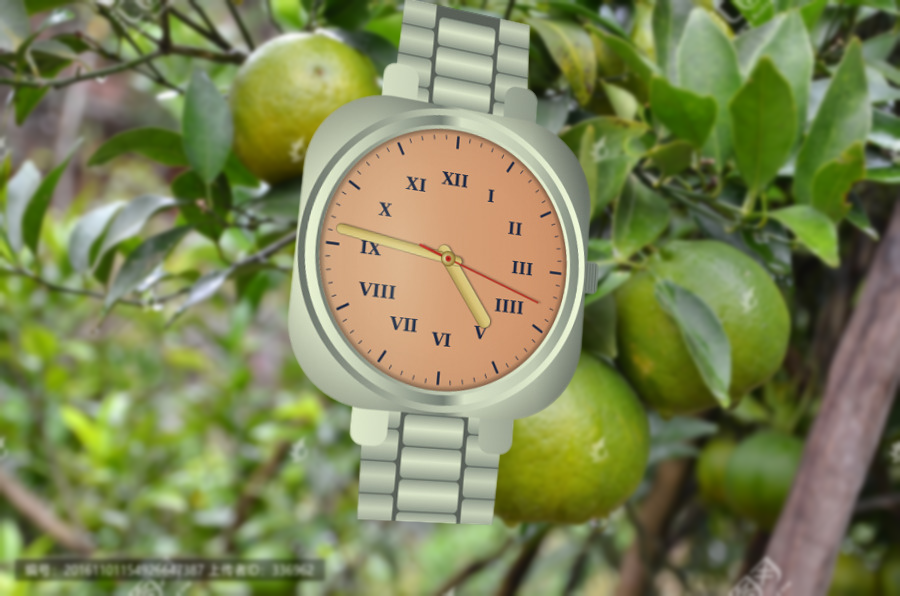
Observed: 4:46:18
